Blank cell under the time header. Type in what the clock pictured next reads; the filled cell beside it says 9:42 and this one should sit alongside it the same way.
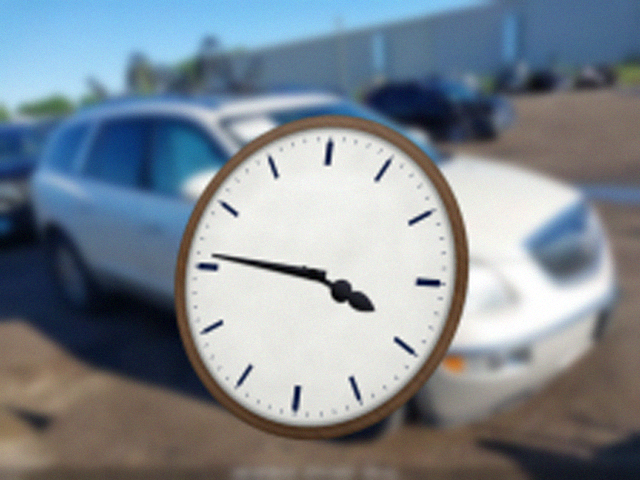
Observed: 3:46
